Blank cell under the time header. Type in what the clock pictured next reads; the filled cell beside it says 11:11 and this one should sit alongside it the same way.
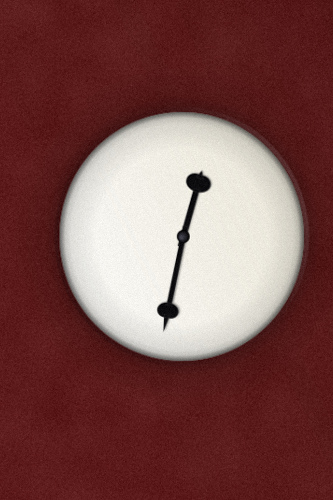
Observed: 12:32
